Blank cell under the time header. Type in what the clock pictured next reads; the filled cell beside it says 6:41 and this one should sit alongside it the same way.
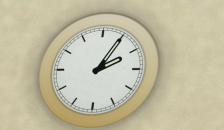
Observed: 2:05
